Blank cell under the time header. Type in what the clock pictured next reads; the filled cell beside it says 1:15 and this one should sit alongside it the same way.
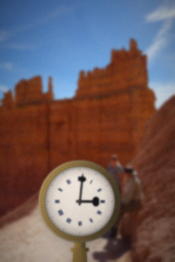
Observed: 3:01
